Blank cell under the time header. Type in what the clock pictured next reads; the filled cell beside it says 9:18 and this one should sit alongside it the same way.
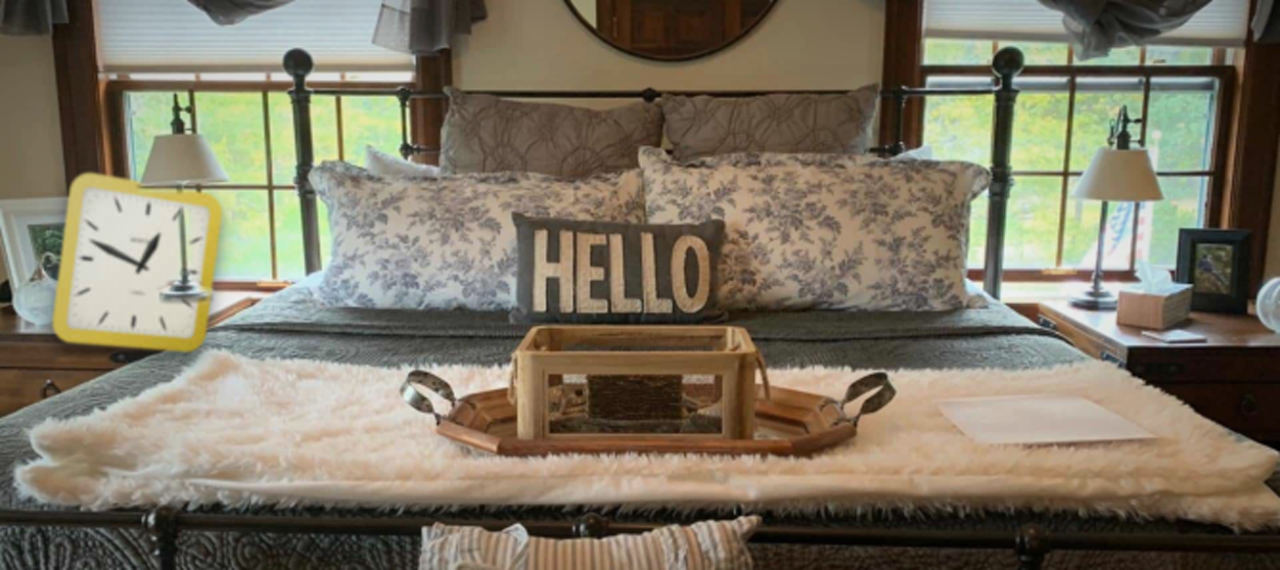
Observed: 12:48
